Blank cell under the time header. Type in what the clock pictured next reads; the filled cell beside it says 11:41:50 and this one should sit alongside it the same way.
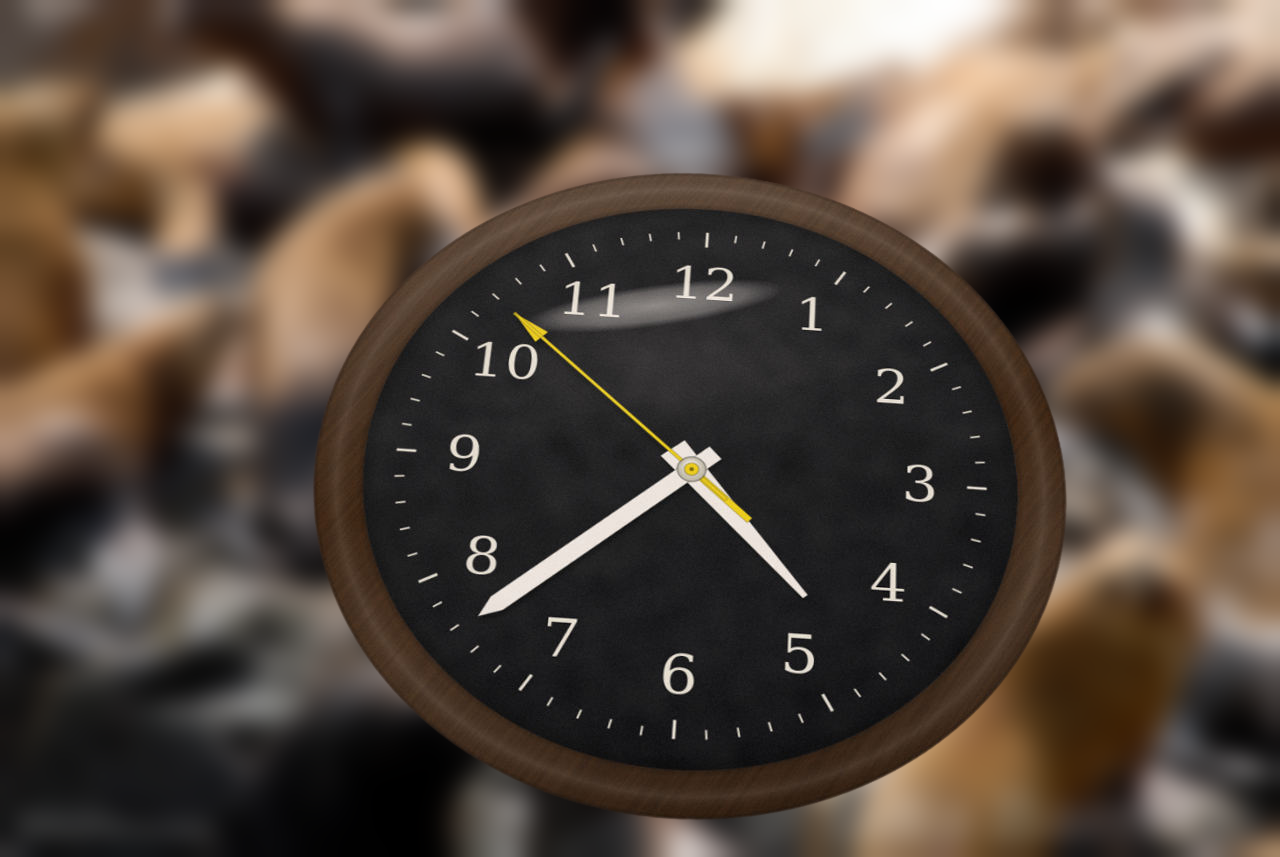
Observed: 4:37:52
